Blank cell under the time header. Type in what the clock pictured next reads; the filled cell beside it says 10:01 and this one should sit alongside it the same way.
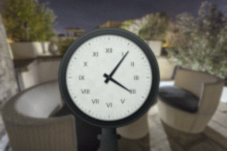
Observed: 4:06
